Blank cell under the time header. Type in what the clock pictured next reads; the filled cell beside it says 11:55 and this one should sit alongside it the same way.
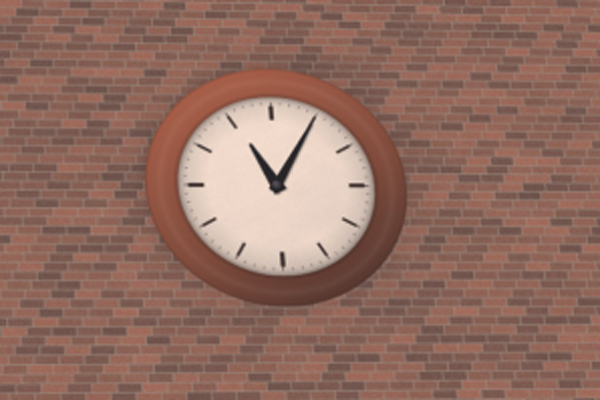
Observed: 11:05
